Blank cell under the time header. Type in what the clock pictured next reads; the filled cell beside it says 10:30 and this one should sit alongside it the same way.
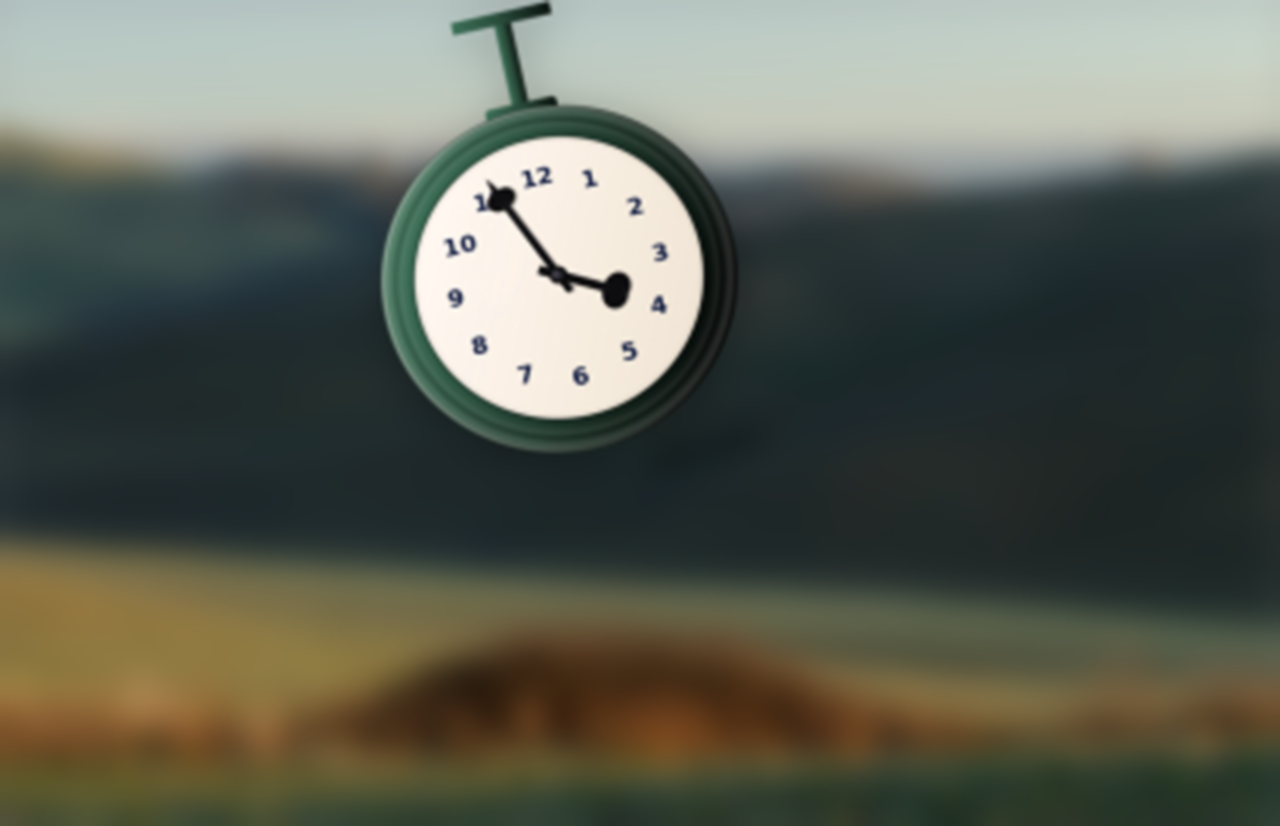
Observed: 3:56
